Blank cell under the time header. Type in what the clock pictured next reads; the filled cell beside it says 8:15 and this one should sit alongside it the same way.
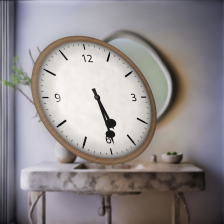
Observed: 5:29
